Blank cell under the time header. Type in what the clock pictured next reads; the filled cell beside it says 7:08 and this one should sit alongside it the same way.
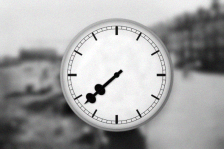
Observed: 7:38
